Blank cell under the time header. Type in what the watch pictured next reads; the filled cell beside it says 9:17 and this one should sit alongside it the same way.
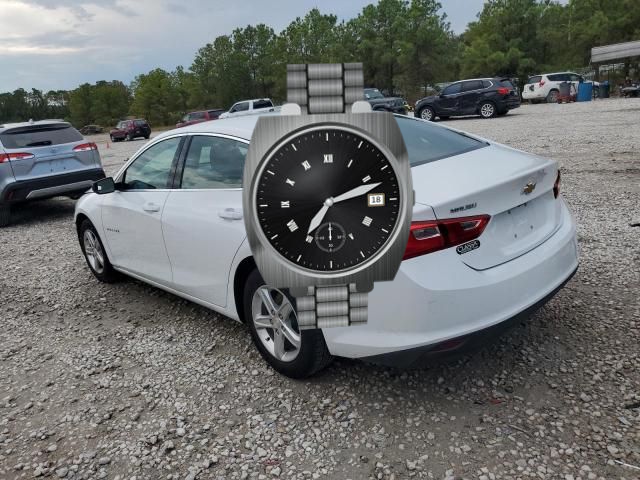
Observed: 7:12
